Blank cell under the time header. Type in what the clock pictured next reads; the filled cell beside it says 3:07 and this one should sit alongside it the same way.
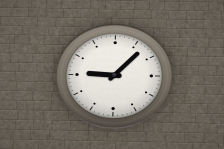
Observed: 9:07
